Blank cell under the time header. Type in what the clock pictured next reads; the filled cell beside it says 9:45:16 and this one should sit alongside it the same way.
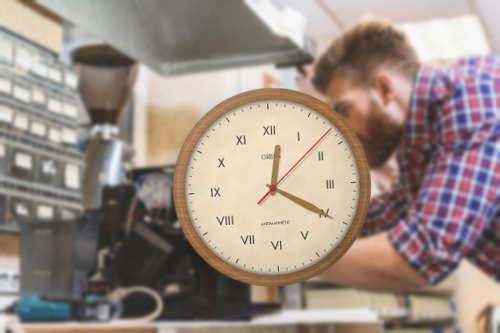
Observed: 12:20:08
